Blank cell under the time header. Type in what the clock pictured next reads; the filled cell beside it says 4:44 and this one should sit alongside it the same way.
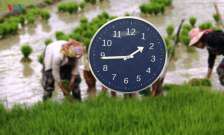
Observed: 1:44
